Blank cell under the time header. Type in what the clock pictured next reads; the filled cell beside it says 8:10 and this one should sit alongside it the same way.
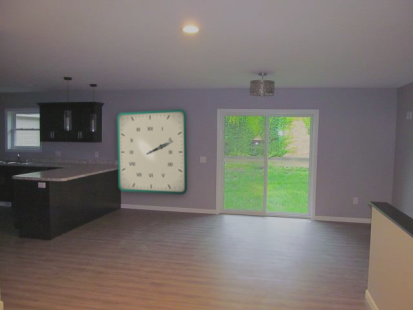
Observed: 2:11
